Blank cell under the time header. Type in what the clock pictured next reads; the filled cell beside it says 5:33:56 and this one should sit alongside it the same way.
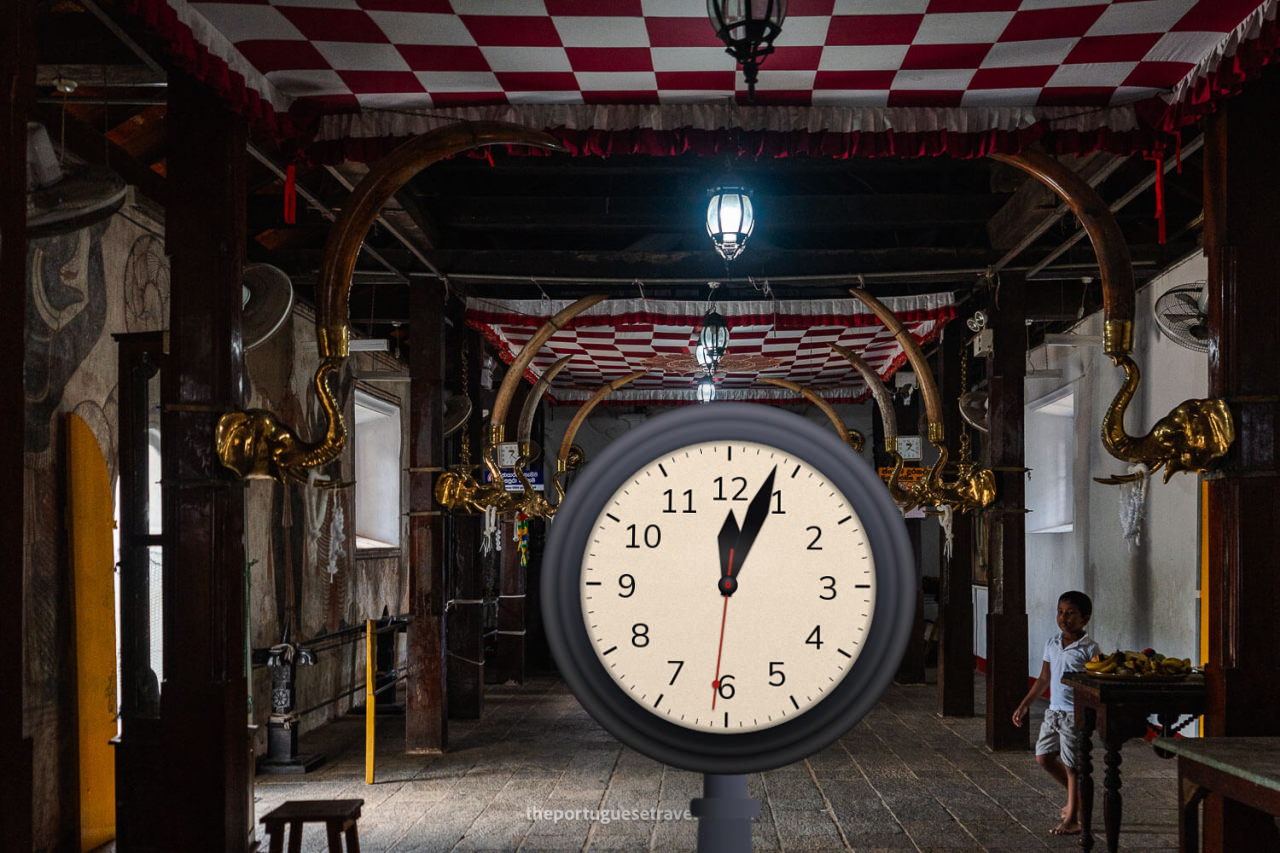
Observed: 12:03:31
